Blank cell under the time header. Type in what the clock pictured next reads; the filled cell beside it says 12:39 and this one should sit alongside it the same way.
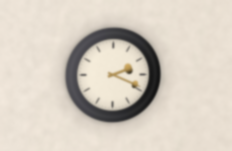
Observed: 2:19
